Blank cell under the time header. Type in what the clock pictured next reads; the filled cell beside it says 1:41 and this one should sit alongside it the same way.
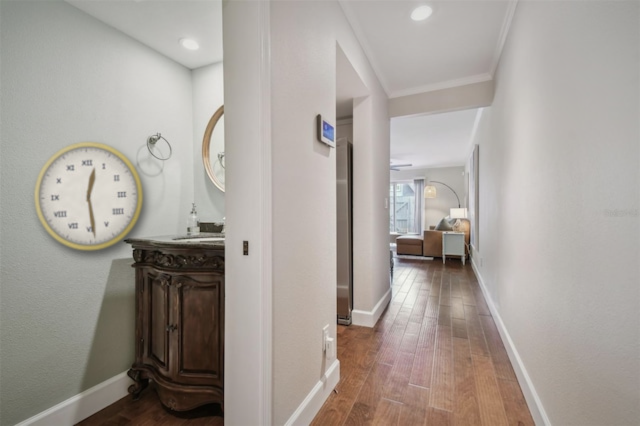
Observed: 12:29
